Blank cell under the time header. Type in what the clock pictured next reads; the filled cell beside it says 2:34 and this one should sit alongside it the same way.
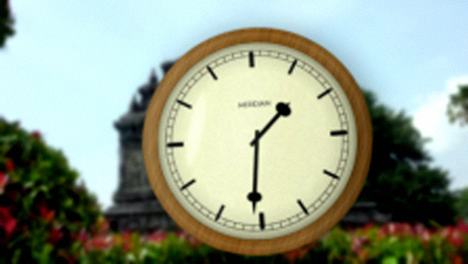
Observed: 1:31
